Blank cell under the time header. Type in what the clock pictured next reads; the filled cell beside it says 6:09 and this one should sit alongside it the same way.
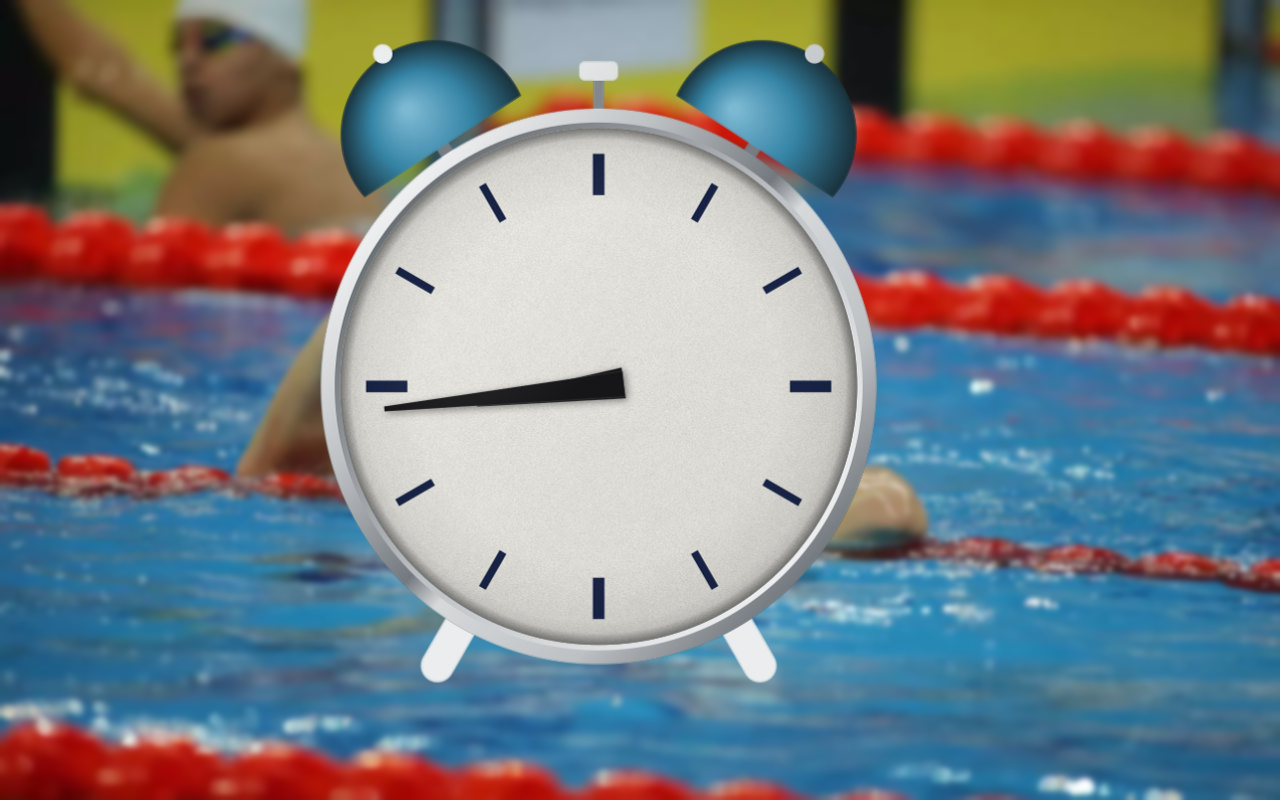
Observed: 8:44
